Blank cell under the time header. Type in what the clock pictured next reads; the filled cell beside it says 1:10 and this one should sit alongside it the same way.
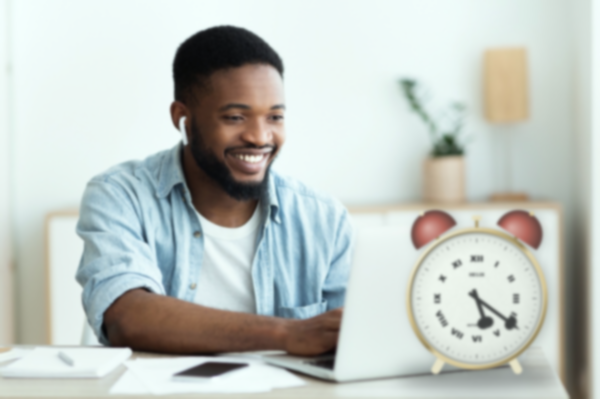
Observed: 5:21
